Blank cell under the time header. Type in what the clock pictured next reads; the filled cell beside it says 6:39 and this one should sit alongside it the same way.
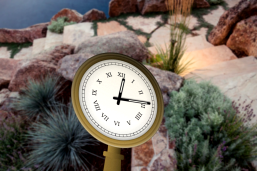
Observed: 12:14
